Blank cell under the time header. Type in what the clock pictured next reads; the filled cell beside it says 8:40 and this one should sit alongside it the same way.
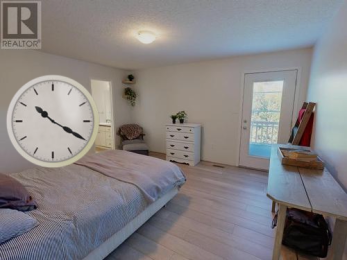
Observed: 10:20
